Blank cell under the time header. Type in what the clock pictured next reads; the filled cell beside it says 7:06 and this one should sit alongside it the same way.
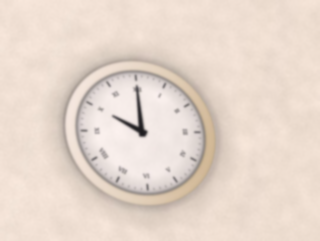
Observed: 10:00
